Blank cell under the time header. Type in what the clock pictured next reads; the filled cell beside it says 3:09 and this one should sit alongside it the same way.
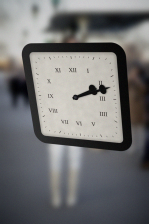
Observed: 2:12
